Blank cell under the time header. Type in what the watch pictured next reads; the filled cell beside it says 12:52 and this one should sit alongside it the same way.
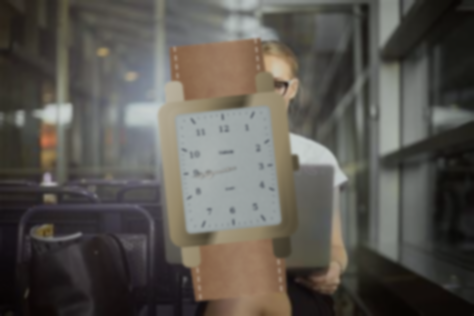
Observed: 8:44
